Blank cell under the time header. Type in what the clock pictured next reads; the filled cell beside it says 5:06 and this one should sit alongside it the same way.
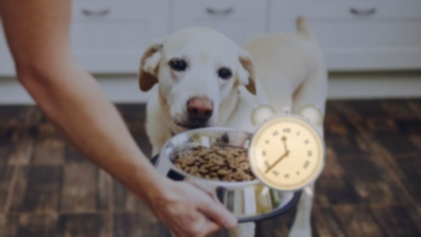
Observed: 11:38
